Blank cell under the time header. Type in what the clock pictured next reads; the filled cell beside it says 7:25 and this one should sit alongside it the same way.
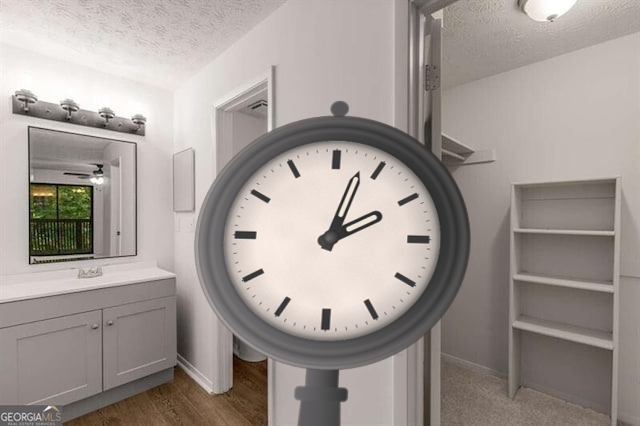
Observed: 2:03
